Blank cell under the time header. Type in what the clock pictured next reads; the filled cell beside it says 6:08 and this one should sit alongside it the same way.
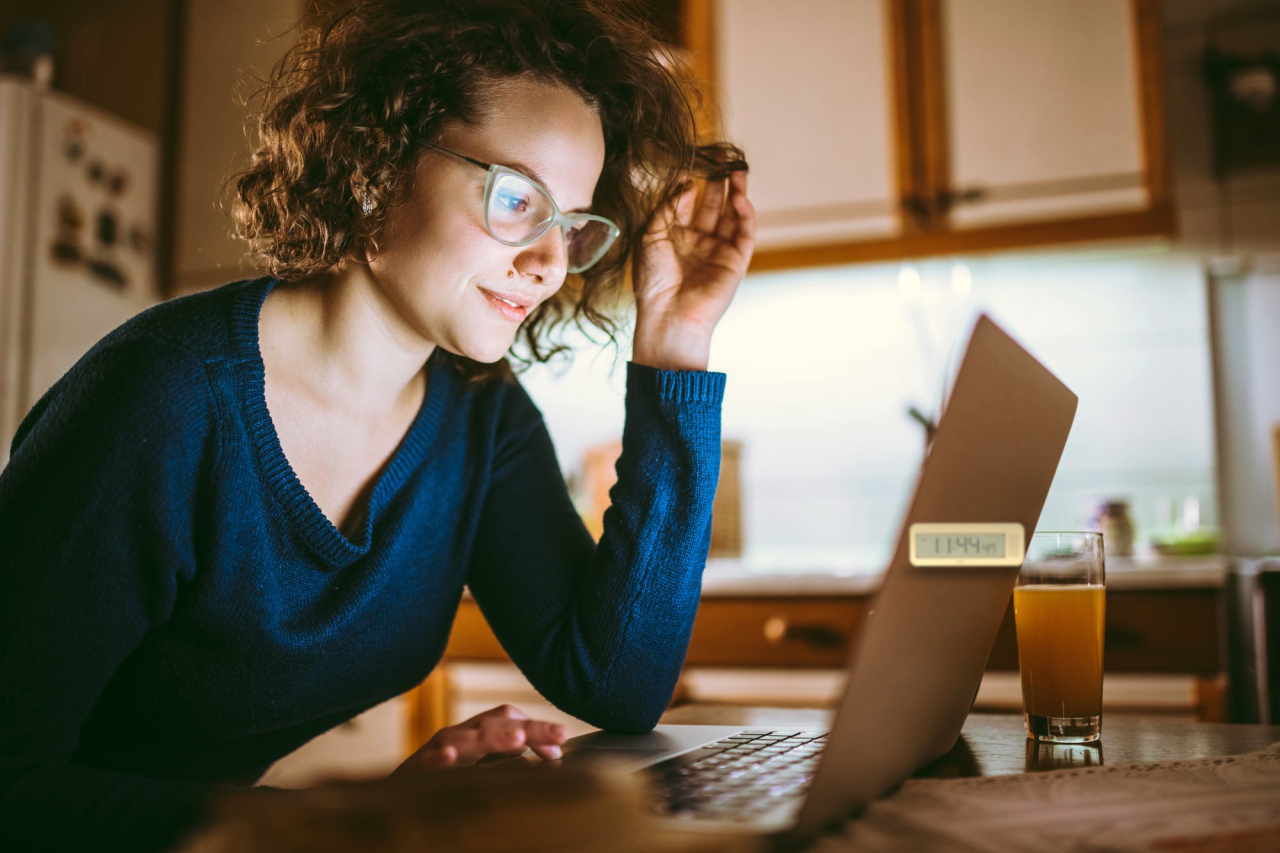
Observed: 11:44
